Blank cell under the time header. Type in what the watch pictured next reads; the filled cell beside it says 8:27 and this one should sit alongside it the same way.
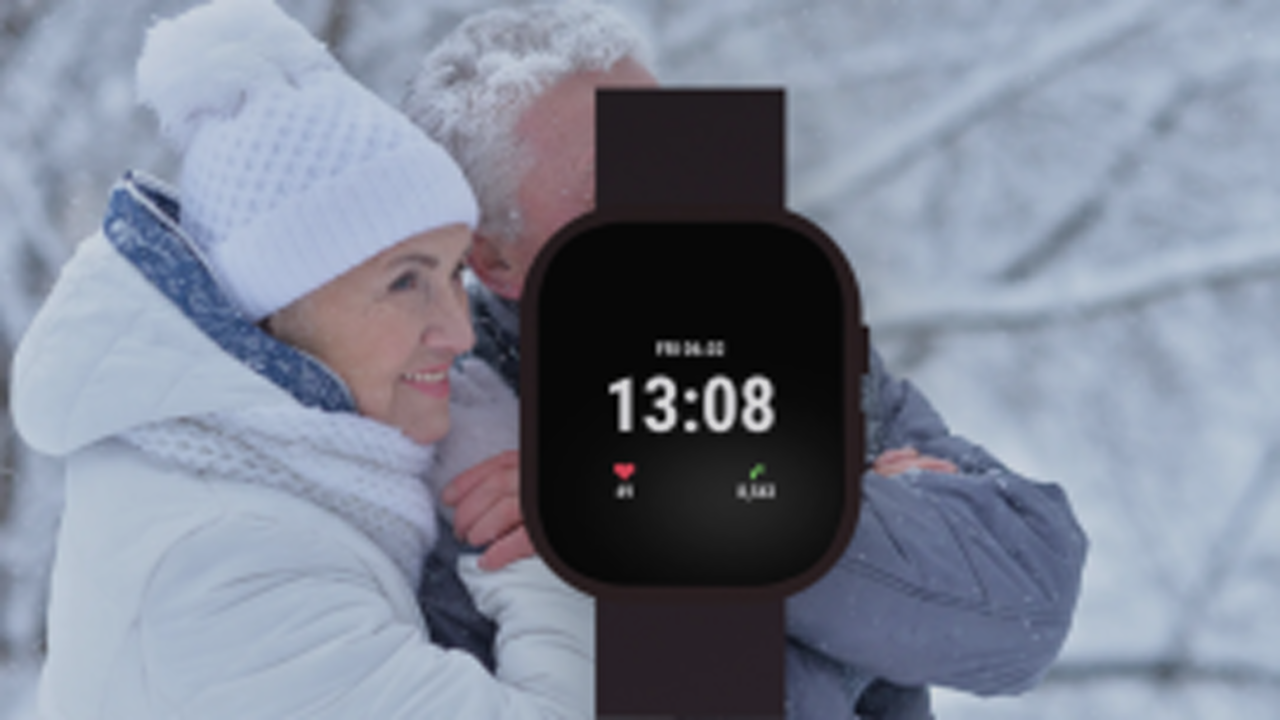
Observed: 13:08
